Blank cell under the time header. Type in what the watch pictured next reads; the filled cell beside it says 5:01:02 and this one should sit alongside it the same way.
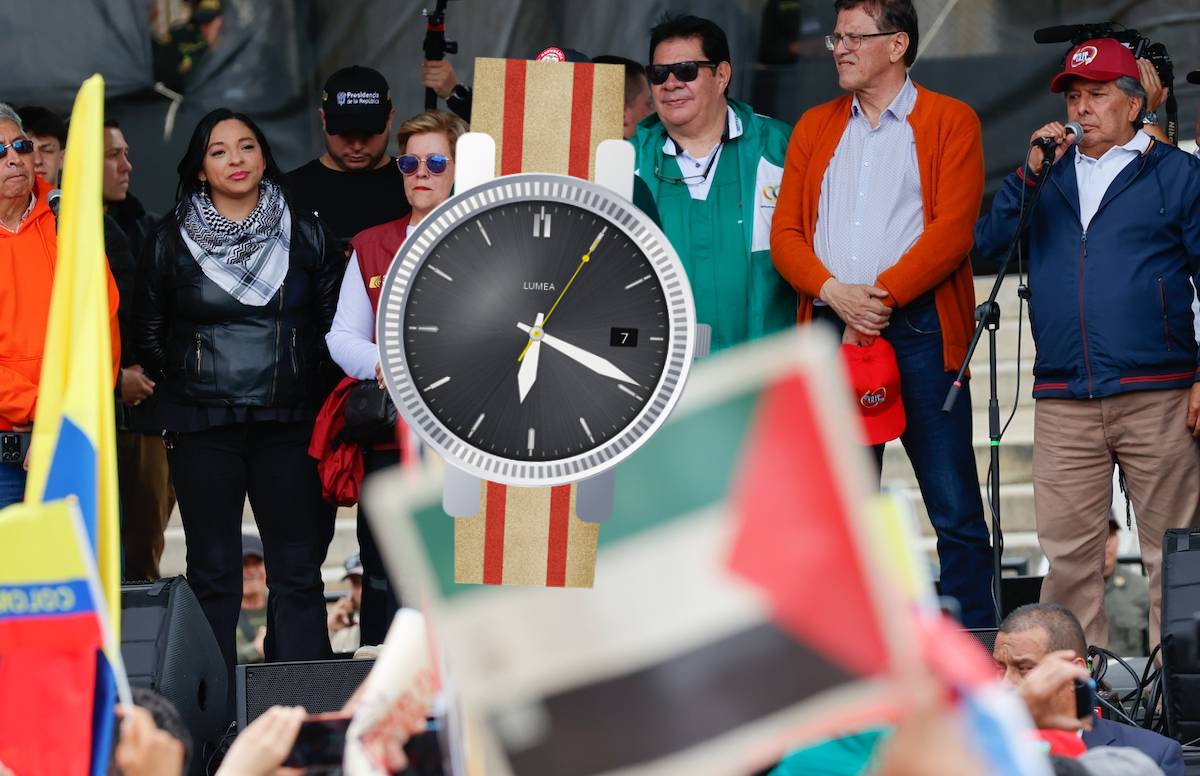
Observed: 6:19:05
